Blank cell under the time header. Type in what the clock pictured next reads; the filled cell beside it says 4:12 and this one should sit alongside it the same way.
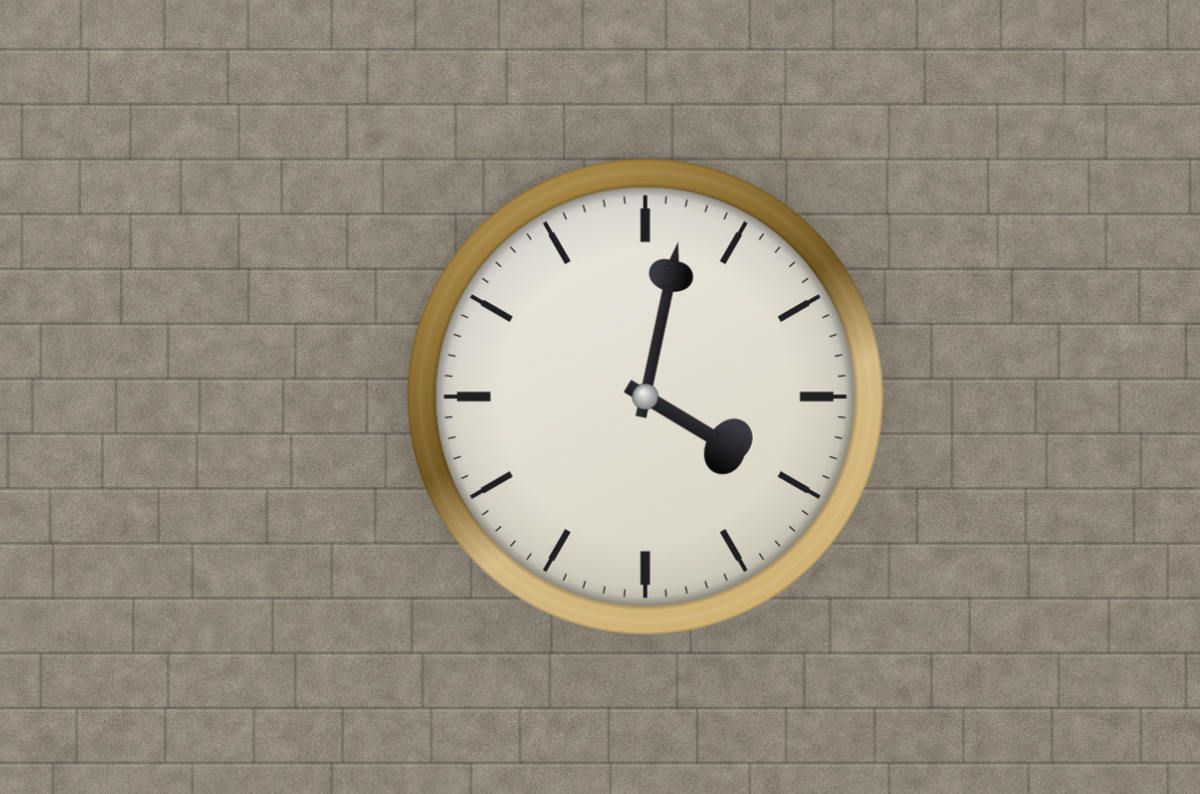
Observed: 4:02
